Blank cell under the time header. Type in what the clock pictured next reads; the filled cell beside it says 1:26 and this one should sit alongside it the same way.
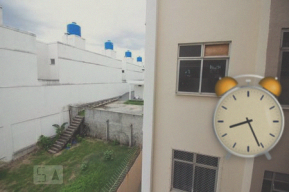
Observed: 8:26
